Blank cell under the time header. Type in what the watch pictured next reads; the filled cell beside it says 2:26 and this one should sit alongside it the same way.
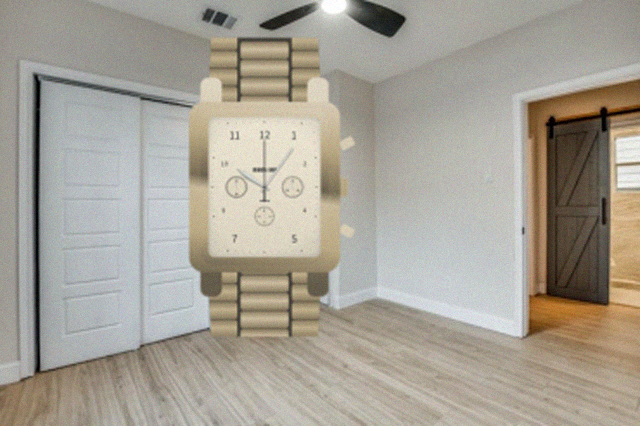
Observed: 10:06
